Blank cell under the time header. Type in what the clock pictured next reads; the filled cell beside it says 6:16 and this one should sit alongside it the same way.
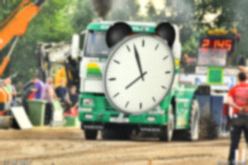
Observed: 7:57
